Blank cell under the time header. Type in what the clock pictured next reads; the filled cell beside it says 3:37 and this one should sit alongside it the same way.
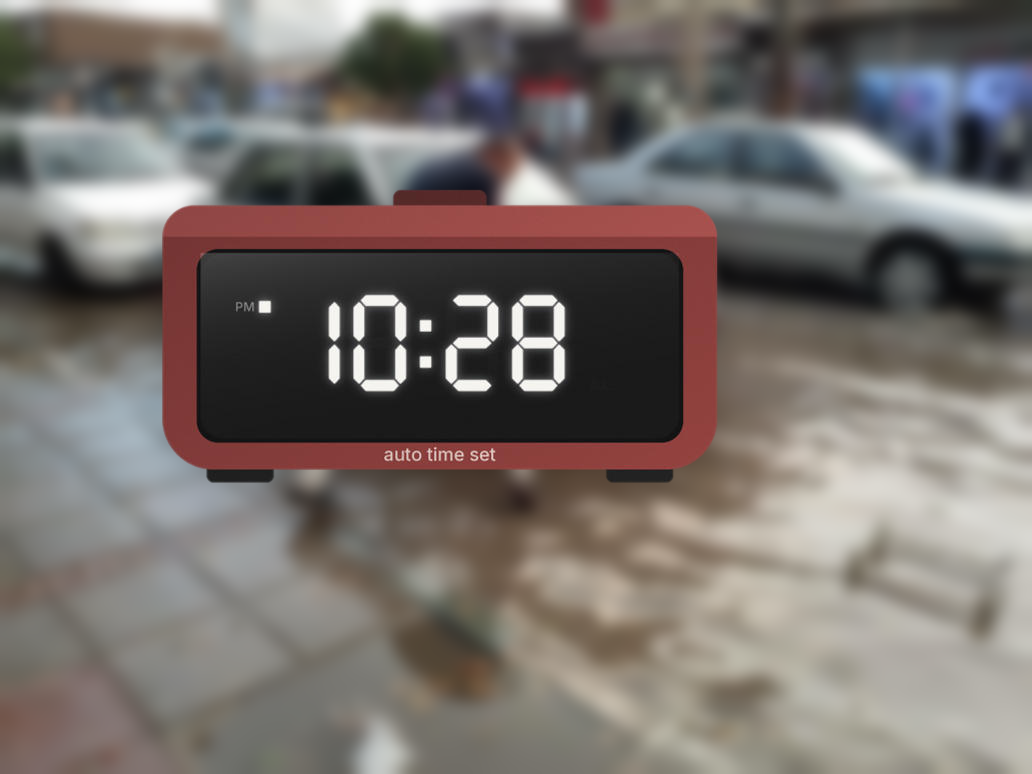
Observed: 10:28
